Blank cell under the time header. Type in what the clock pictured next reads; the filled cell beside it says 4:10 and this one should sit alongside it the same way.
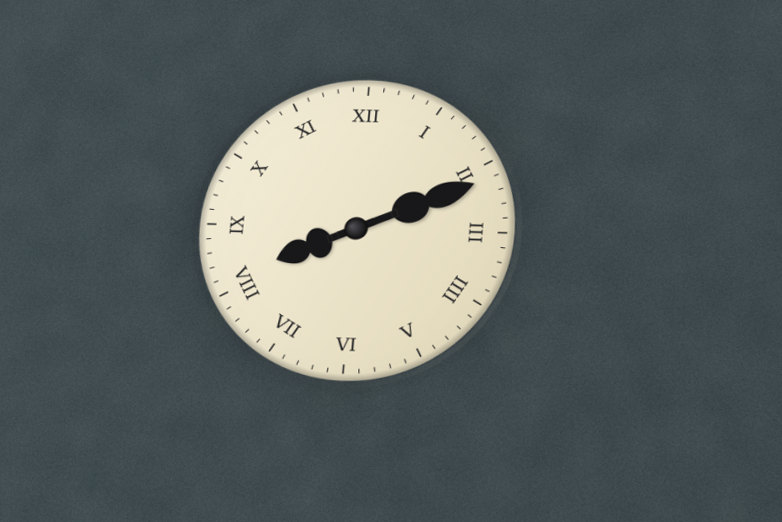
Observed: 8:11
